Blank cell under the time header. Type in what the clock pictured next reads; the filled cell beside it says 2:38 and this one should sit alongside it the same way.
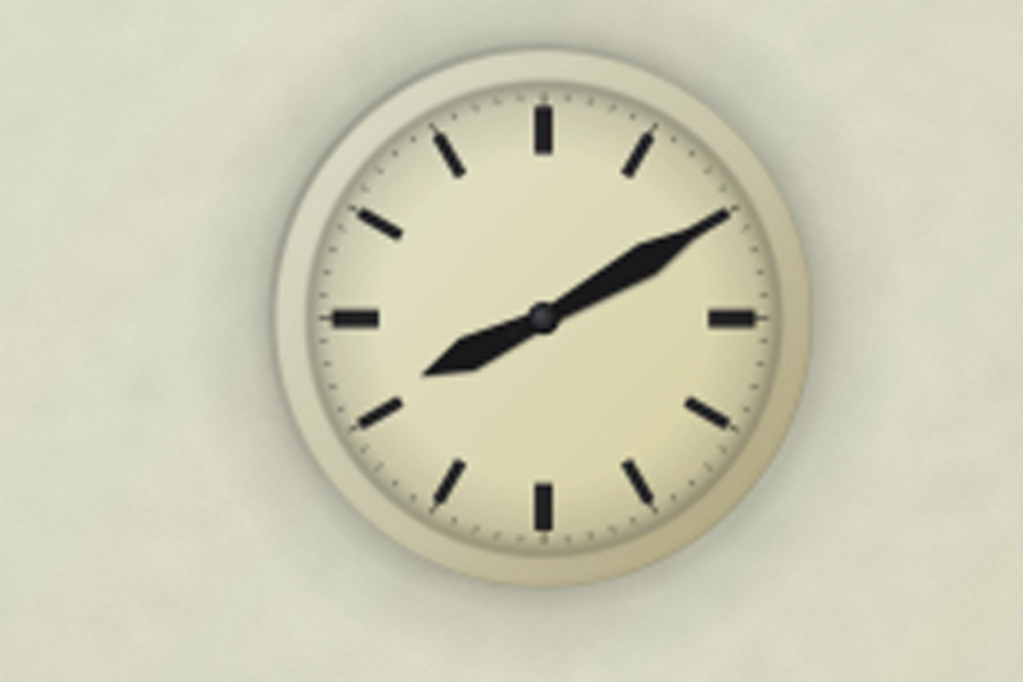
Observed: 8:10
